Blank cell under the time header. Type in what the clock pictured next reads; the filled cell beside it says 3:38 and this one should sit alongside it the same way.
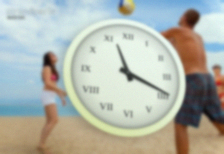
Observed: 11:19
